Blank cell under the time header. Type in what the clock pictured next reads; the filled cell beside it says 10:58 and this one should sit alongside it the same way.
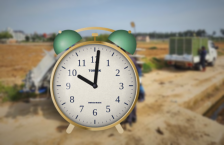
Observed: 10:01
